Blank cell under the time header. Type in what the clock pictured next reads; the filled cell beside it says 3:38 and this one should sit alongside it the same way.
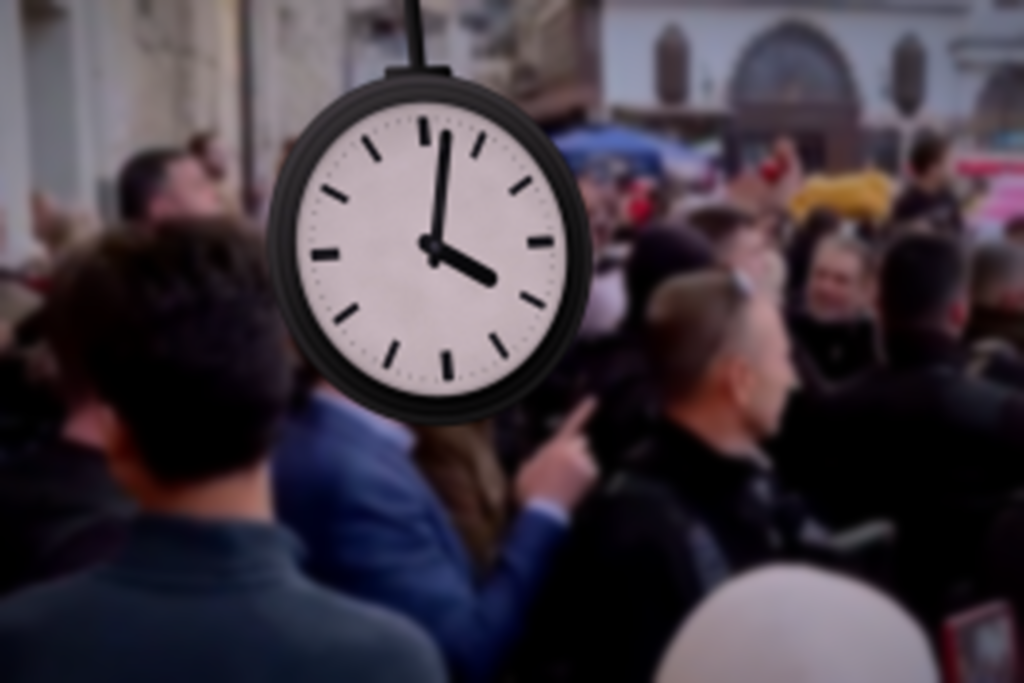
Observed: 4:02
